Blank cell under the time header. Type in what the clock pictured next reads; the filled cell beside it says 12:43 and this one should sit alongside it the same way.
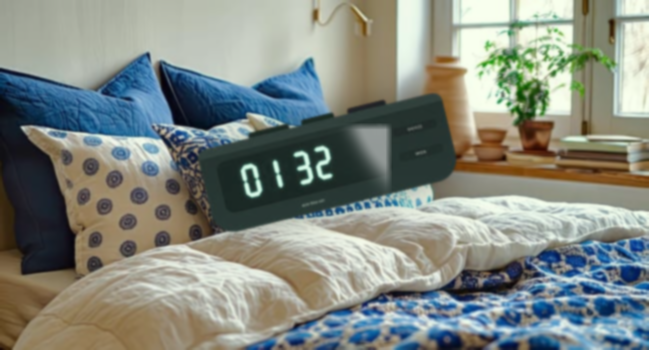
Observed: 1:32
